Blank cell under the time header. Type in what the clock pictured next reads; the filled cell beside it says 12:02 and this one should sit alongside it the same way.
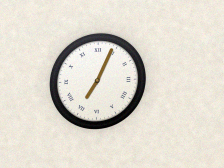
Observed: 7:04
